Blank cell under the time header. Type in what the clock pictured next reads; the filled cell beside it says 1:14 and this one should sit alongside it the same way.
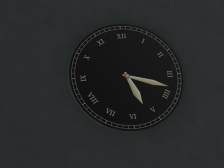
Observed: 5:18
